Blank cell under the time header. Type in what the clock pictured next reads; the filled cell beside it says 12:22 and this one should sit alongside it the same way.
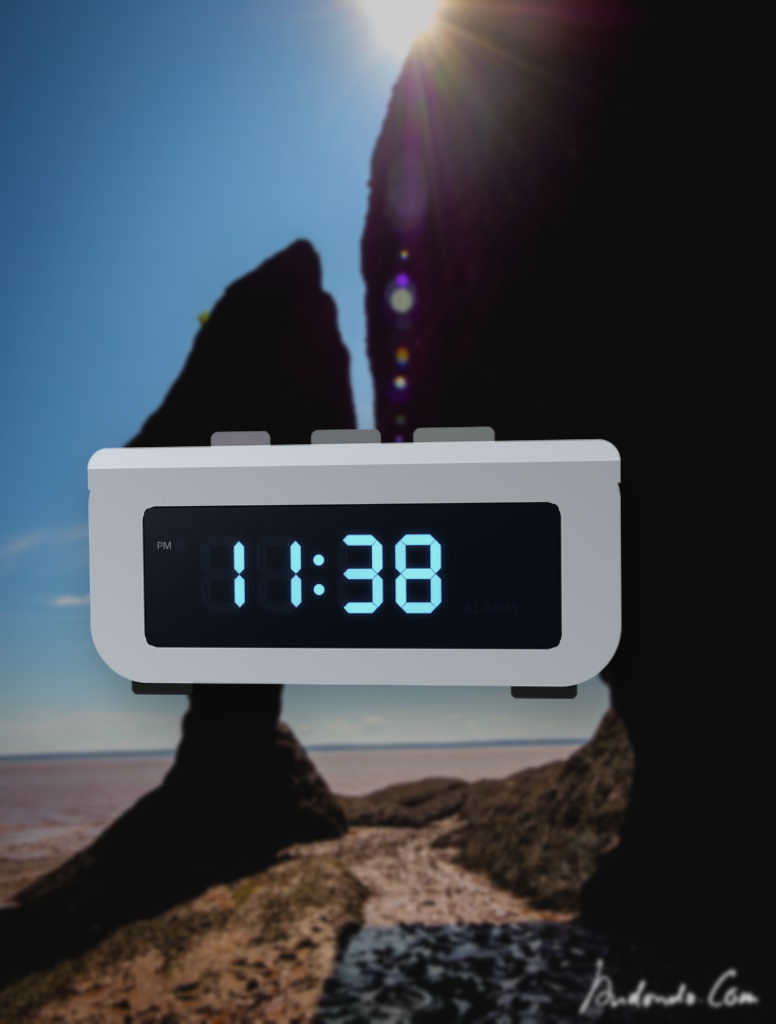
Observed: 11:38
